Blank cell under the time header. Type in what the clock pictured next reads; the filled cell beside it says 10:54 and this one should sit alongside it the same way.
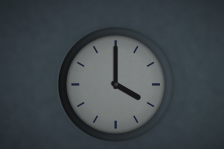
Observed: 4:00
